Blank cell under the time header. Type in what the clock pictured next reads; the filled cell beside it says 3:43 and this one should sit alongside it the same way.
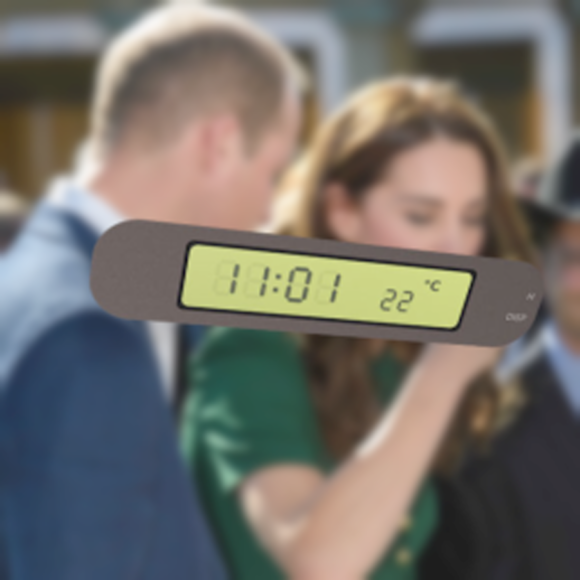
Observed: 11:01
